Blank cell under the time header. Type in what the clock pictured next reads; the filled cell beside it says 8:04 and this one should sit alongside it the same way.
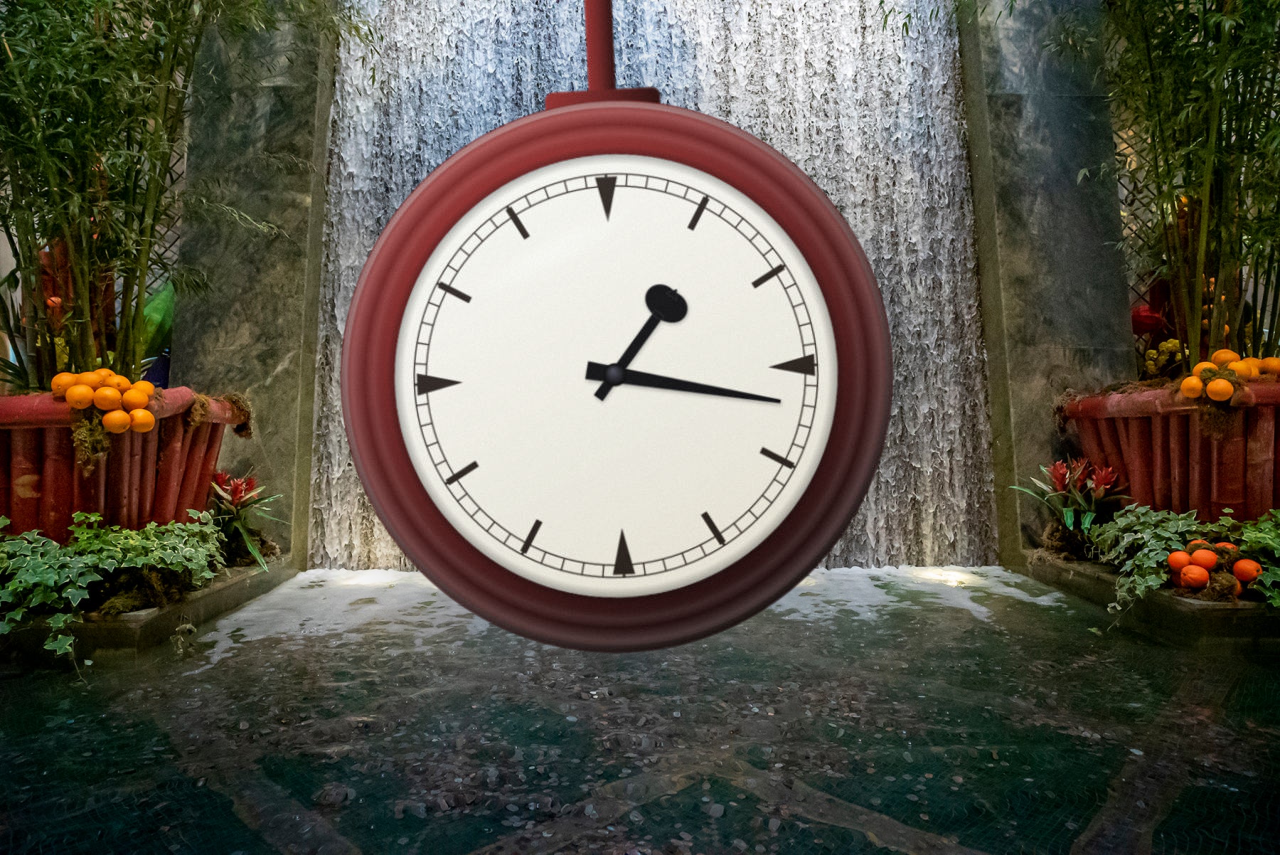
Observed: 1:17
